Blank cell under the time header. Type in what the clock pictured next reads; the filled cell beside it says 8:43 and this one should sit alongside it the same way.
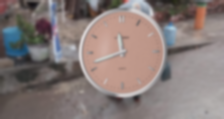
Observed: 11:42
